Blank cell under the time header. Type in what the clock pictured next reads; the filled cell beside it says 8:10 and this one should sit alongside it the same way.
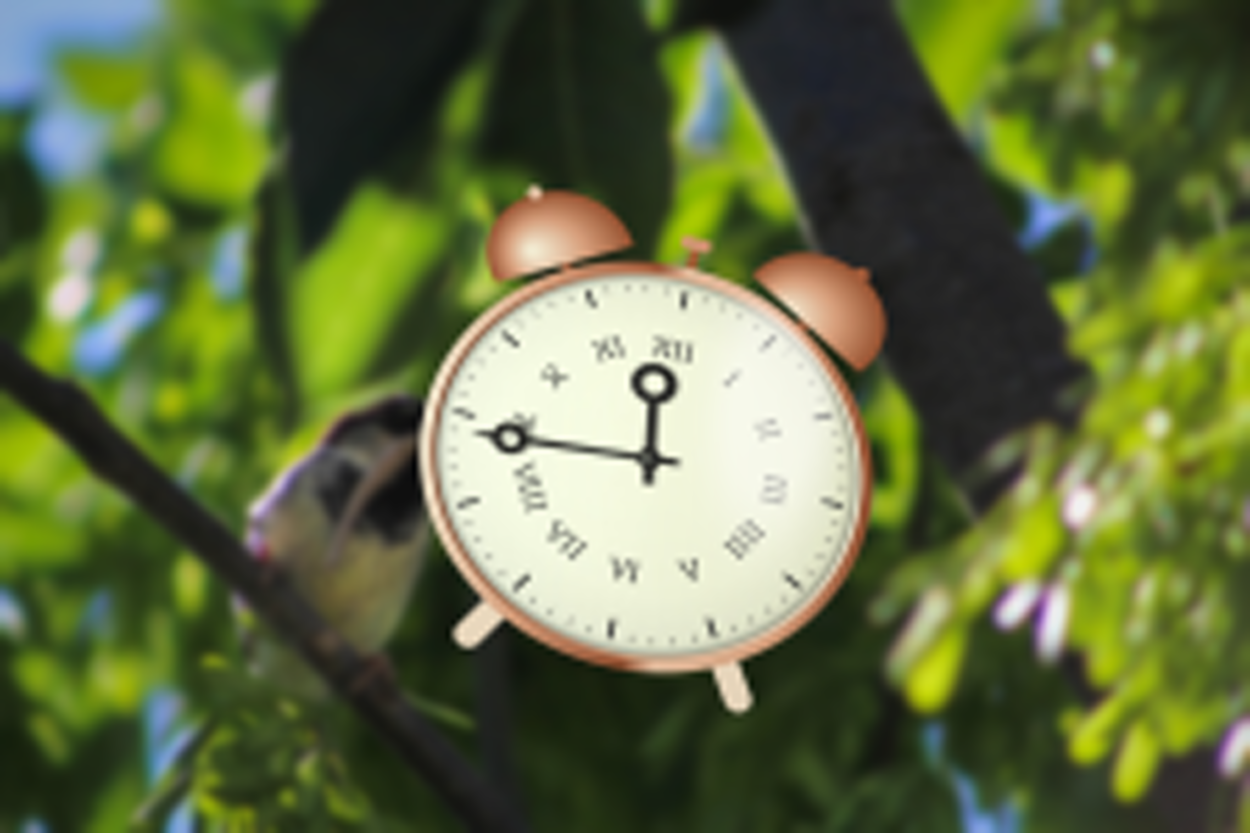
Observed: 11:44
